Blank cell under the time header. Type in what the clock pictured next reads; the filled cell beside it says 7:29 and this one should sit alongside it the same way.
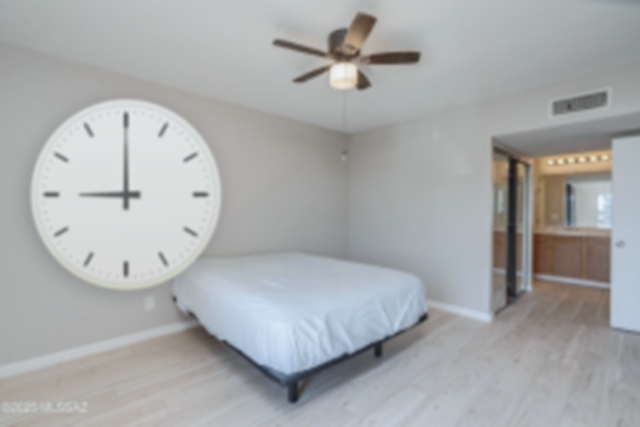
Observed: 9:00
